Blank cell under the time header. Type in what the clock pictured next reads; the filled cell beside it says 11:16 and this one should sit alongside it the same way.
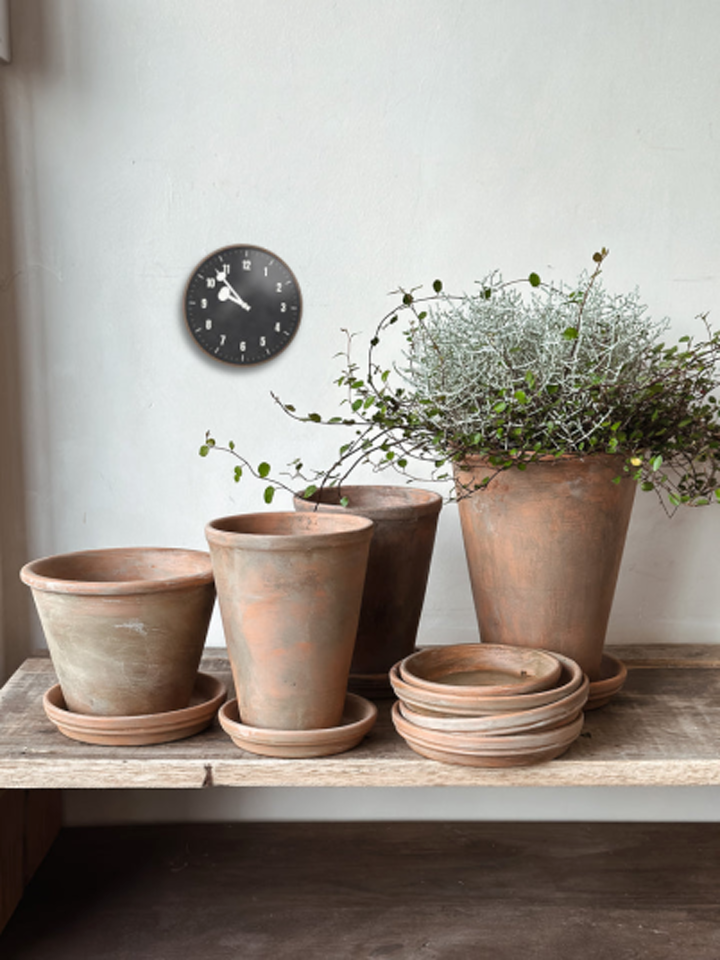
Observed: 9:53
